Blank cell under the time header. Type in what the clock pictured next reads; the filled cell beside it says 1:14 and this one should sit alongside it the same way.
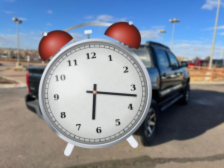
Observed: 6:17
